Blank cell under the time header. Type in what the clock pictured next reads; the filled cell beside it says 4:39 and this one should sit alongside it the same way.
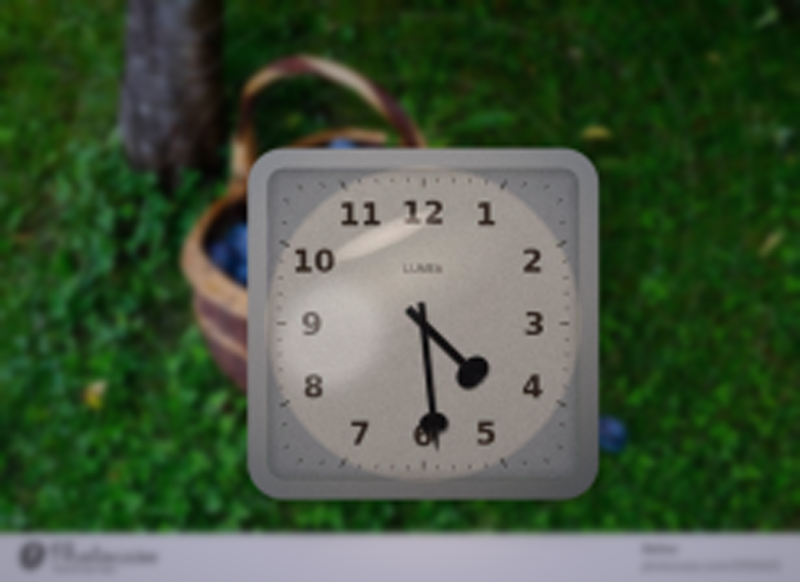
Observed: 4:29
